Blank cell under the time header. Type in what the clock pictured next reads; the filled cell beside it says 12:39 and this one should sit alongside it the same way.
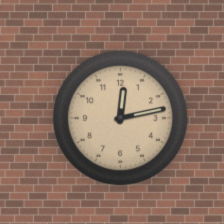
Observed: 12:13
